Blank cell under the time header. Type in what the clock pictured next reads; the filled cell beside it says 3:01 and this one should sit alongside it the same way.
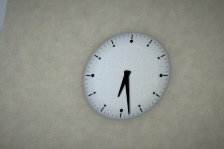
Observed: 6:28
